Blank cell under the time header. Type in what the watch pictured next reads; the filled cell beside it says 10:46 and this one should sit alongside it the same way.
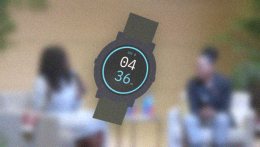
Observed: 4:36
